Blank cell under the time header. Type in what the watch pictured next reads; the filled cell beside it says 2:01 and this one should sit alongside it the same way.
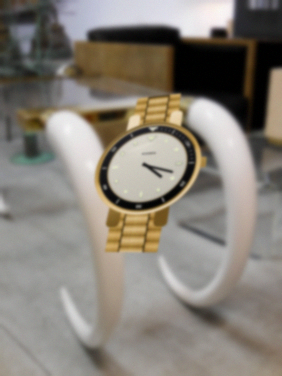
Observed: 4:18
